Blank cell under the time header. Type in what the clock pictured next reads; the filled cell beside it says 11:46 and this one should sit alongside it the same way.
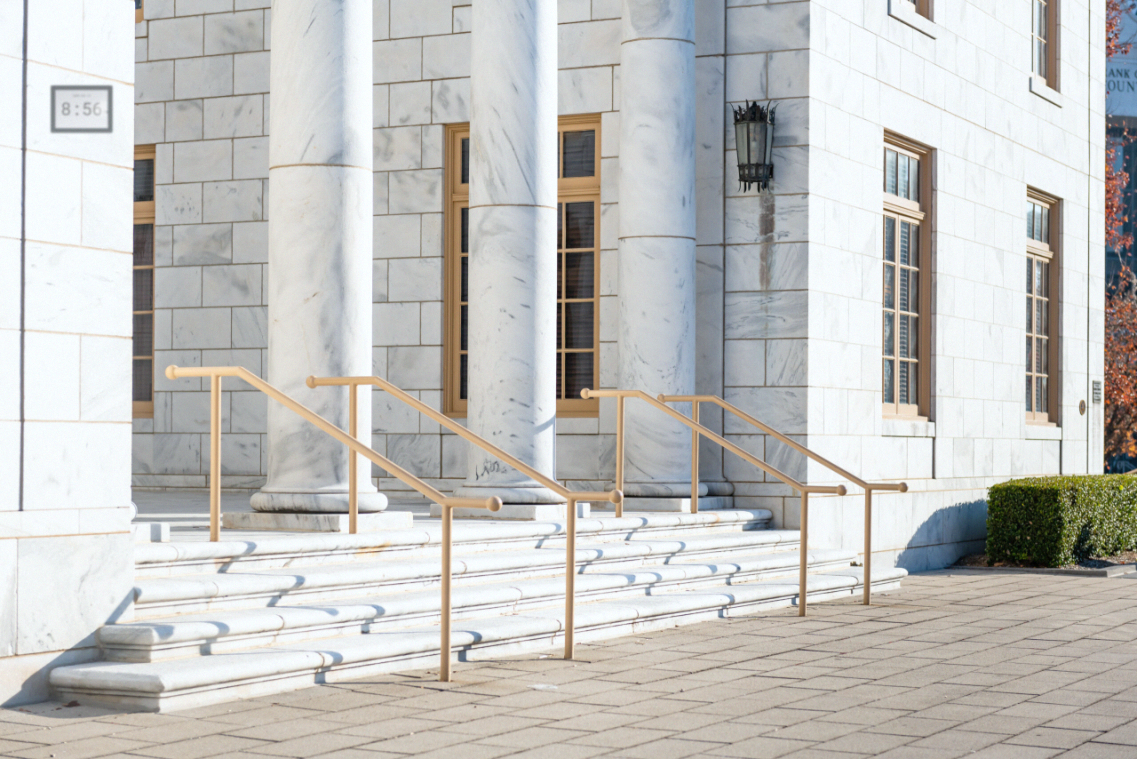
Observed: 8:56
